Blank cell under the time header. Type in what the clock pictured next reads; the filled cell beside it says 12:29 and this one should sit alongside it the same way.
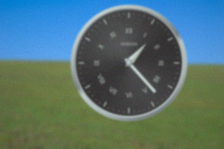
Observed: 1:23
